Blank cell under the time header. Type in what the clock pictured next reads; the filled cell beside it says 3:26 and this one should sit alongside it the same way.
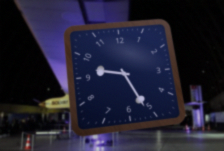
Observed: 9:26
